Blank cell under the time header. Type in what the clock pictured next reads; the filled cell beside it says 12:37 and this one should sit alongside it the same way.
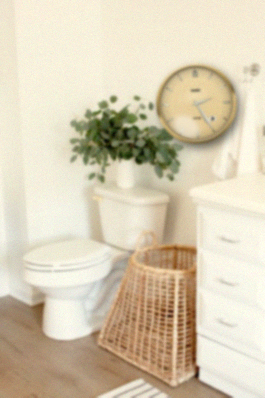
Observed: 2:25
